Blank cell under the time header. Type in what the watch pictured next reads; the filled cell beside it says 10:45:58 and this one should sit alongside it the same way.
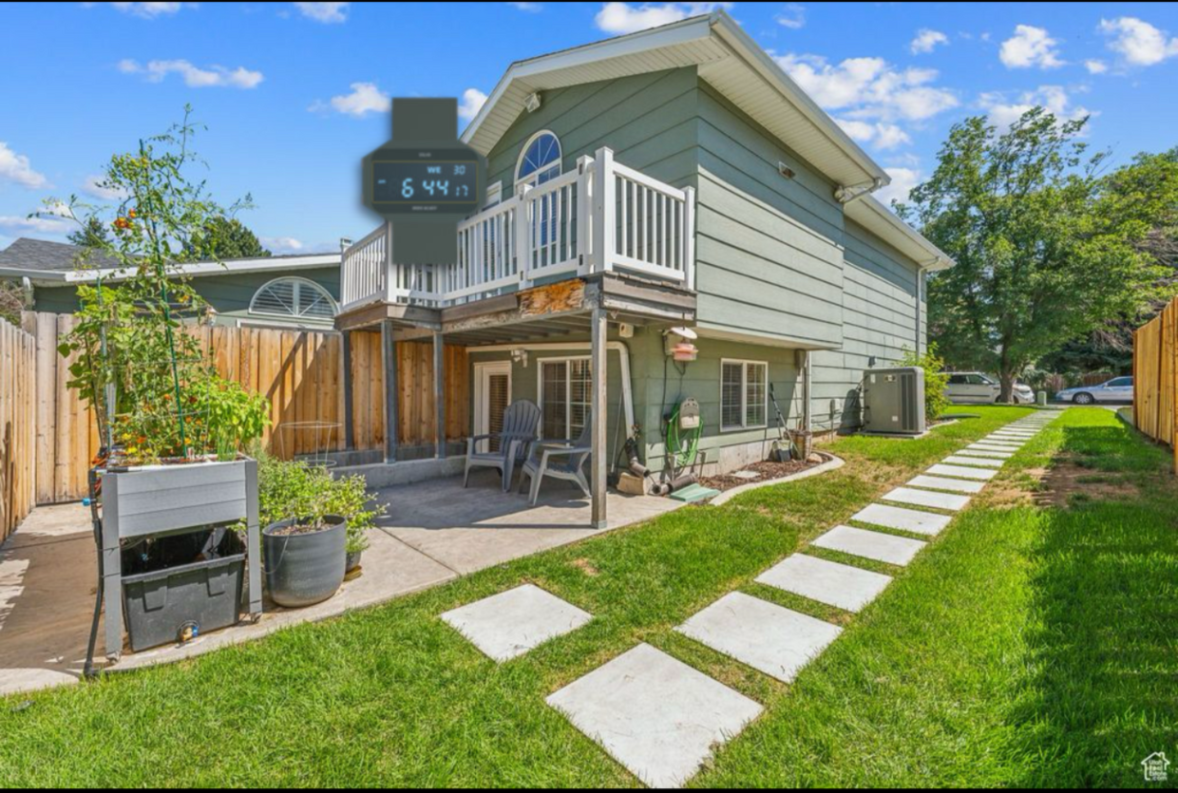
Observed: 6:44:17
